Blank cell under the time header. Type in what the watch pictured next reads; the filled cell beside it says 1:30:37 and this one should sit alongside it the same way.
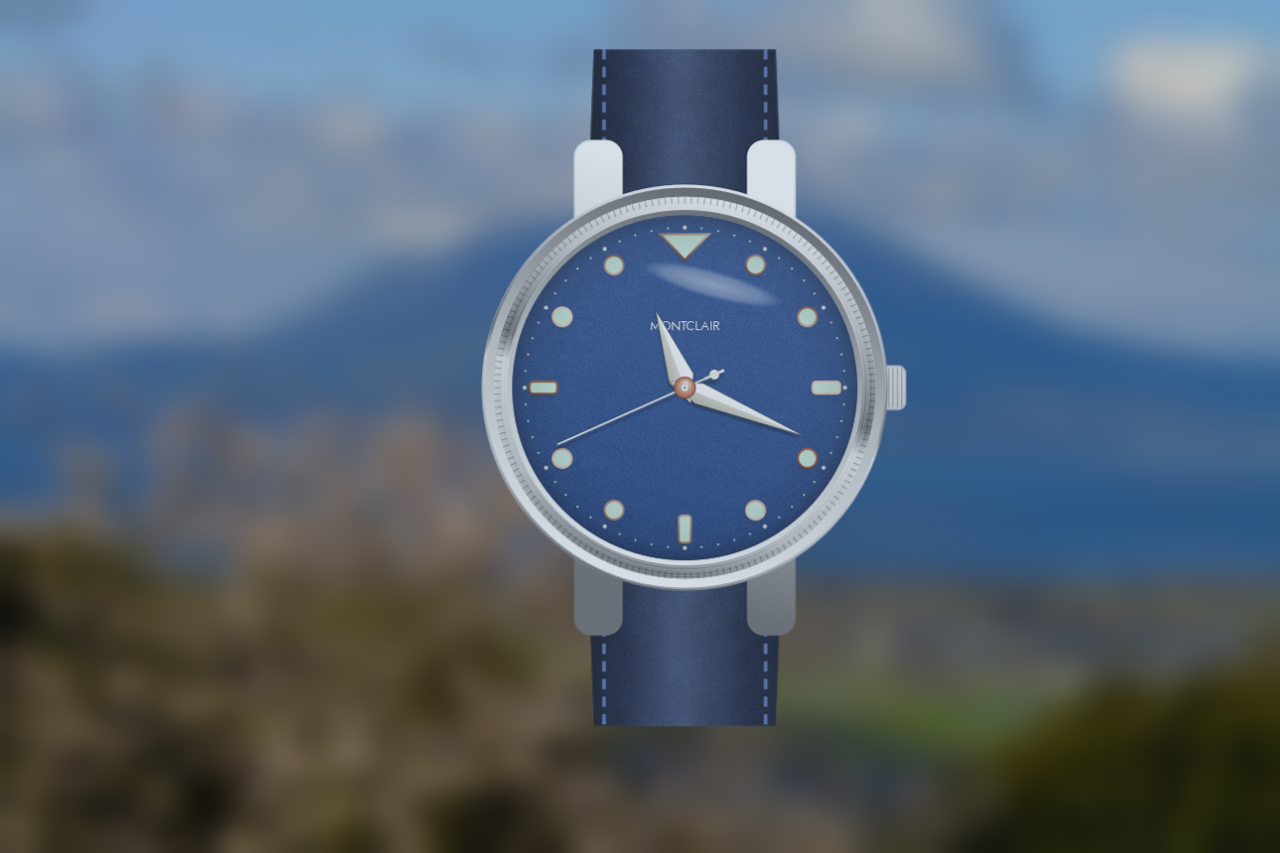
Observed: 11:18:41
